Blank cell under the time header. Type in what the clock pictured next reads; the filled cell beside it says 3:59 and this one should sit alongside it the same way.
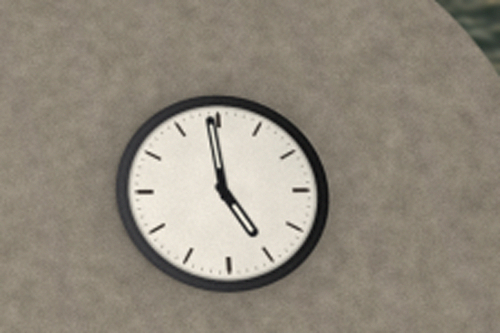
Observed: 4:59
